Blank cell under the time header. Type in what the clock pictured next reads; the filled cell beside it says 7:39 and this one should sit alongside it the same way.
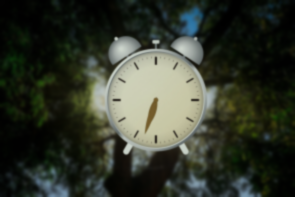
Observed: 6:33
